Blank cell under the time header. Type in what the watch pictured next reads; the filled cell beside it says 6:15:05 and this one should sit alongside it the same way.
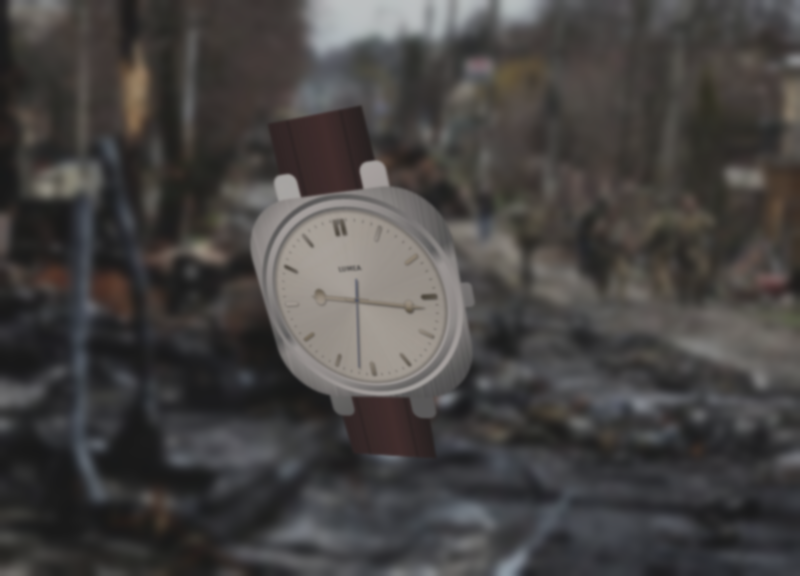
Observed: 9:16:32
